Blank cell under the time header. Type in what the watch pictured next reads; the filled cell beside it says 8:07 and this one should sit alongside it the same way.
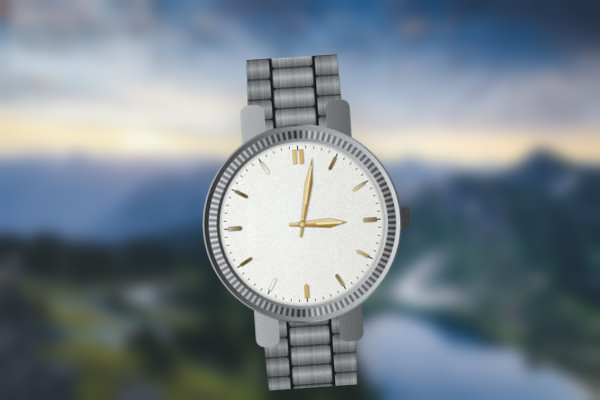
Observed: 3:02
